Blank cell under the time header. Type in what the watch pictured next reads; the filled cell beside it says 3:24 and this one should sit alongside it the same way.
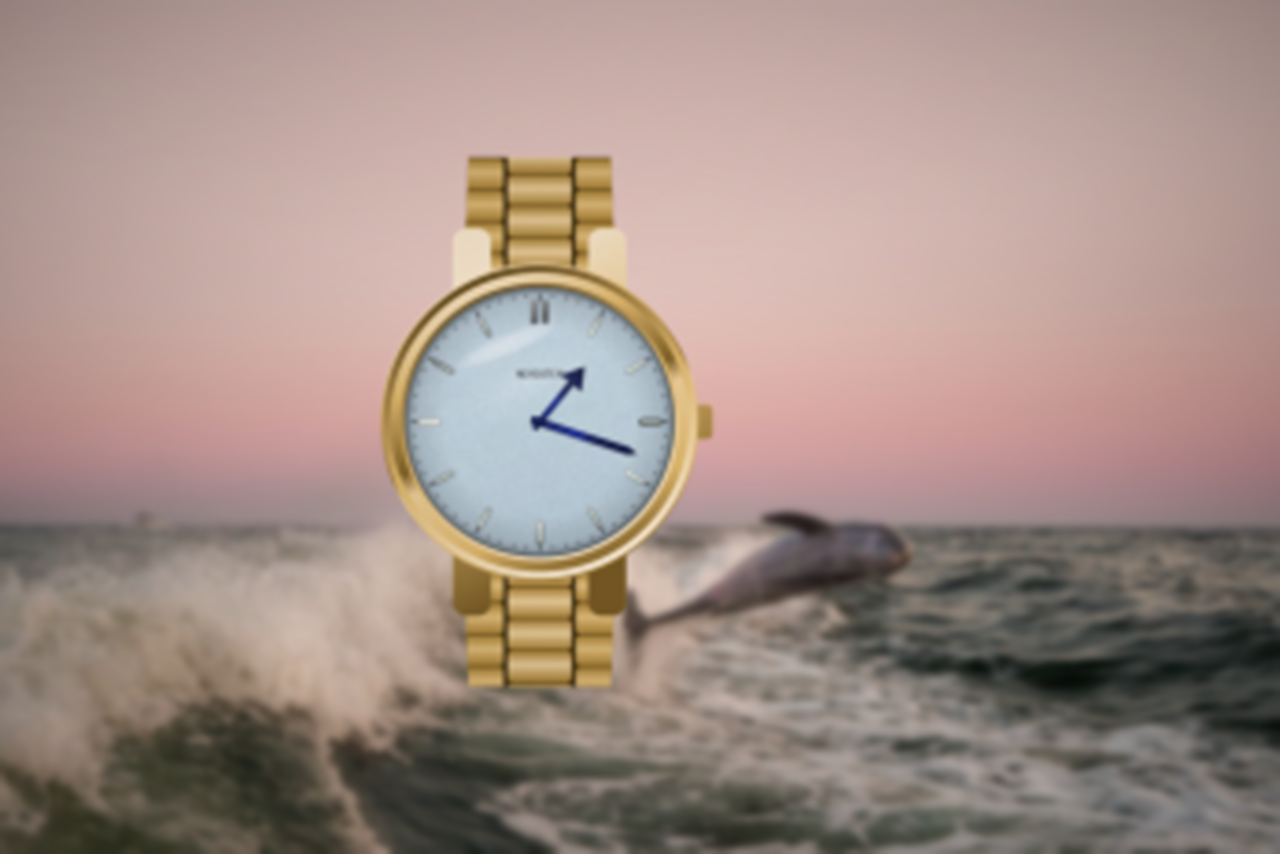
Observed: 1:18
